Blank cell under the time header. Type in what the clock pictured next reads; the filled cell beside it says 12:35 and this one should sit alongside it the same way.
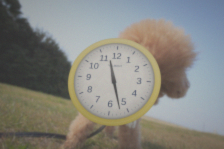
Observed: 11:27
